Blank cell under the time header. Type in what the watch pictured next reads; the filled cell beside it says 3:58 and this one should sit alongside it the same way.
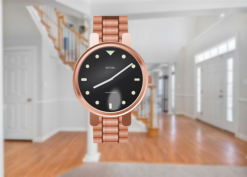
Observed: 8:09
